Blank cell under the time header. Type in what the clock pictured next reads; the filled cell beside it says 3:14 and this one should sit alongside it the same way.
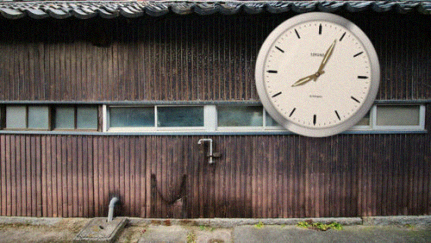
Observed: 8:04
